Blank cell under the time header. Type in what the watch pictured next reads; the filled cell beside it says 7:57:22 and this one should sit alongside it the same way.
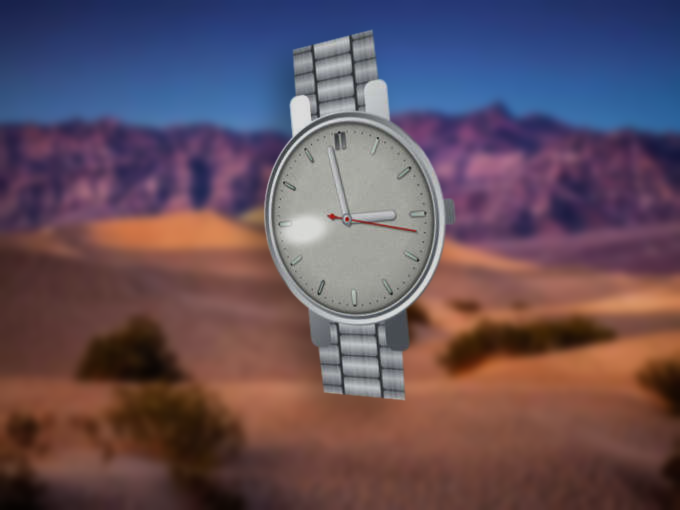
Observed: 2:58:17
